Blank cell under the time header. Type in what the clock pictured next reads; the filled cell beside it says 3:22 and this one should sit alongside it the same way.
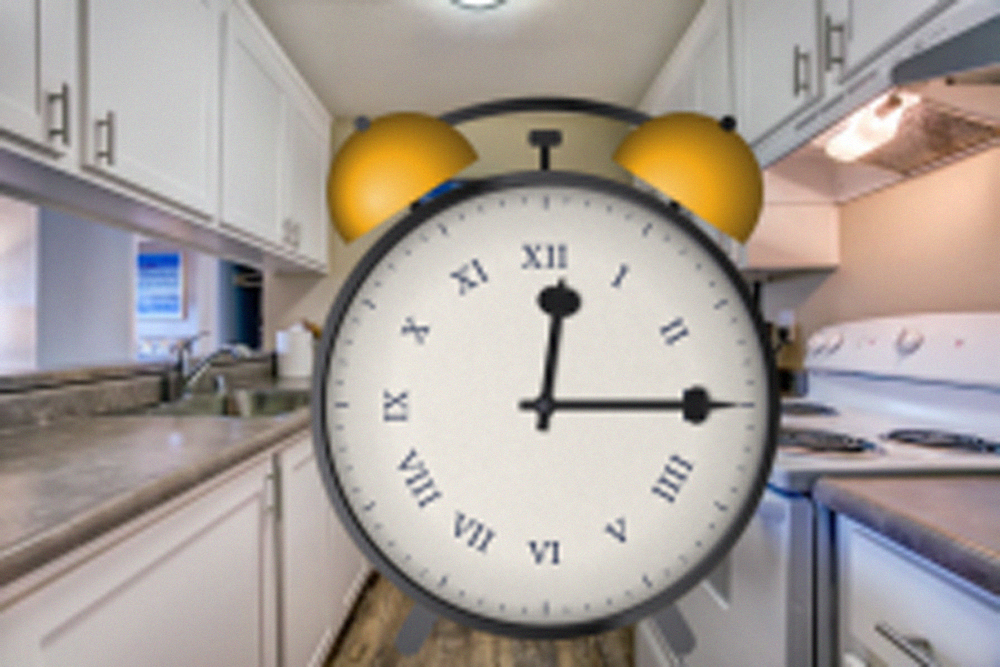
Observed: 12:15
